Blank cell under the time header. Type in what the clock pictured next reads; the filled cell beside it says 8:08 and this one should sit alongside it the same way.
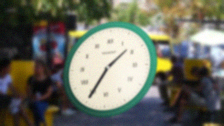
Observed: 1:35
